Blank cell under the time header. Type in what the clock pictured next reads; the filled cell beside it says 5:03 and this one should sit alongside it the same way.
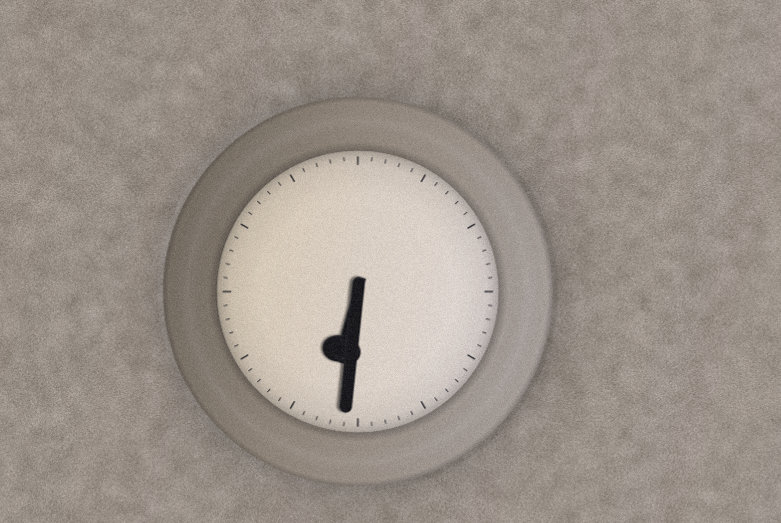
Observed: 6:31
